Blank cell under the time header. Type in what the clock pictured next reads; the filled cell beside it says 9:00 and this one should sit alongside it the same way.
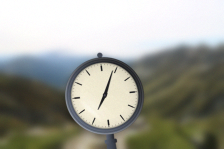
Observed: 7:04
